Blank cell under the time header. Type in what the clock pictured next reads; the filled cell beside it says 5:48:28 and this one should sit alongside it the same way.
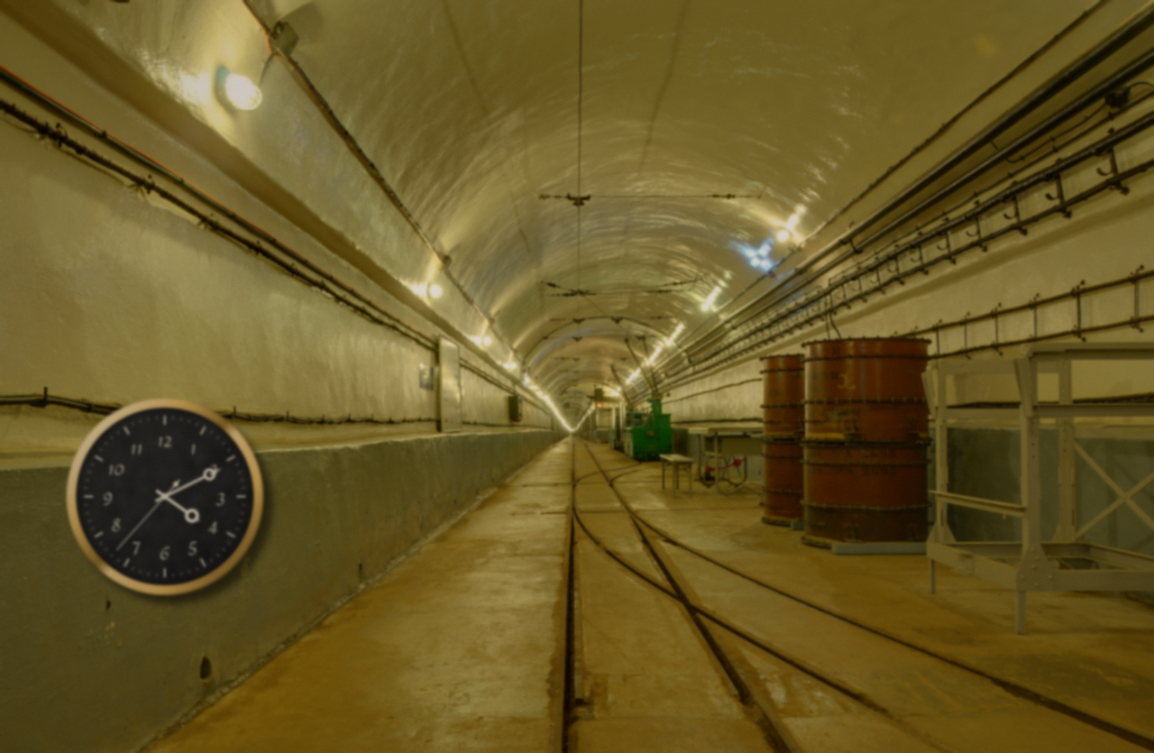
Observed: 4:10:37
